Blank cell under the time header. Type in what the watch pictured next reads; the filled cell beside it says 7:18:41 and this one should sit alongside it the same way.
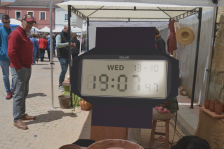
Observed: 19:07:47
